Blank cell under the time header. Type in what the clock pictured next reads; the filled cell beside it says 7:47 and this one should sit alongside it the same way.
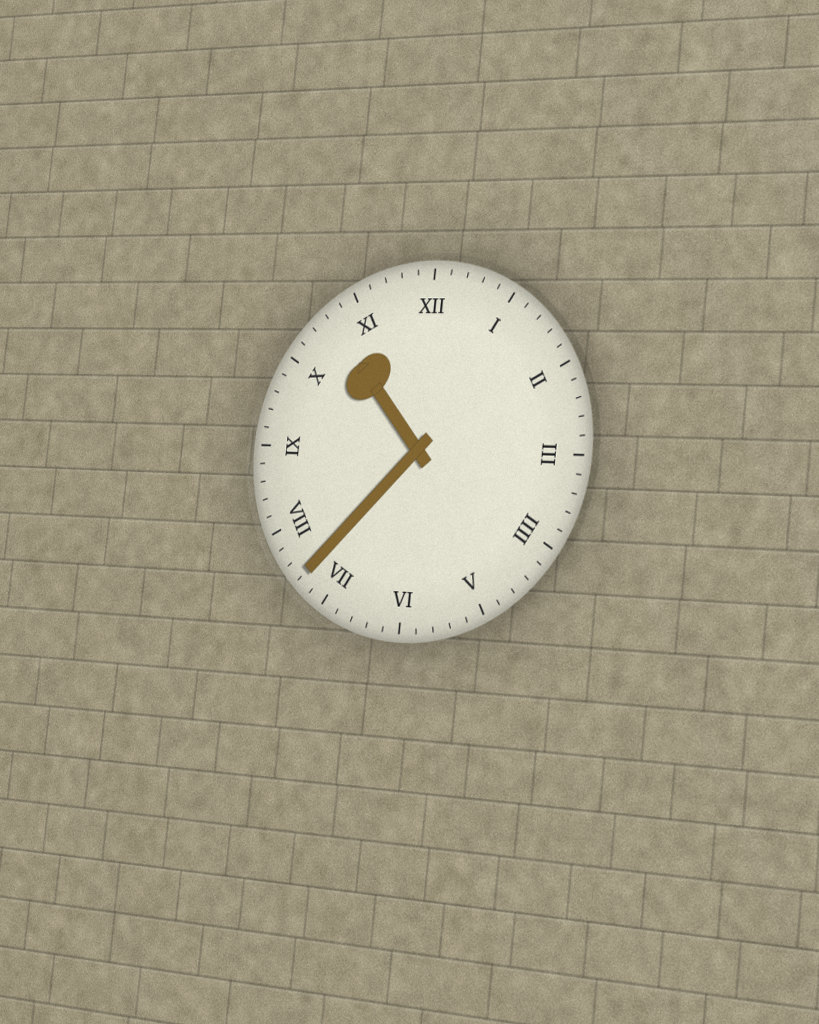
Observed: 10:37
